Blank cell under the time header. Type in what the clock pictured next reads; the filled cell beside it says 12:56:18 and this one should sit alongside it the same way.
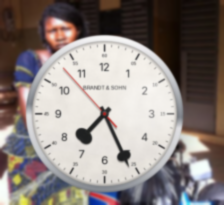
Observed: 7:25:53
